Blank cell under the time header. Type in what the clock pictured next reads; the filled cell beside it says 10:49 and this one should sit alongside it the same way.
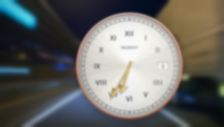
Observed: 6:35
